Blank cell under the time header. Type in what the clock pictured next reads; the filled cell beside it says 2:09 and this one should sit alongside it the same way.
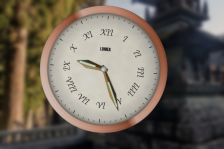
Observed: 9:26
